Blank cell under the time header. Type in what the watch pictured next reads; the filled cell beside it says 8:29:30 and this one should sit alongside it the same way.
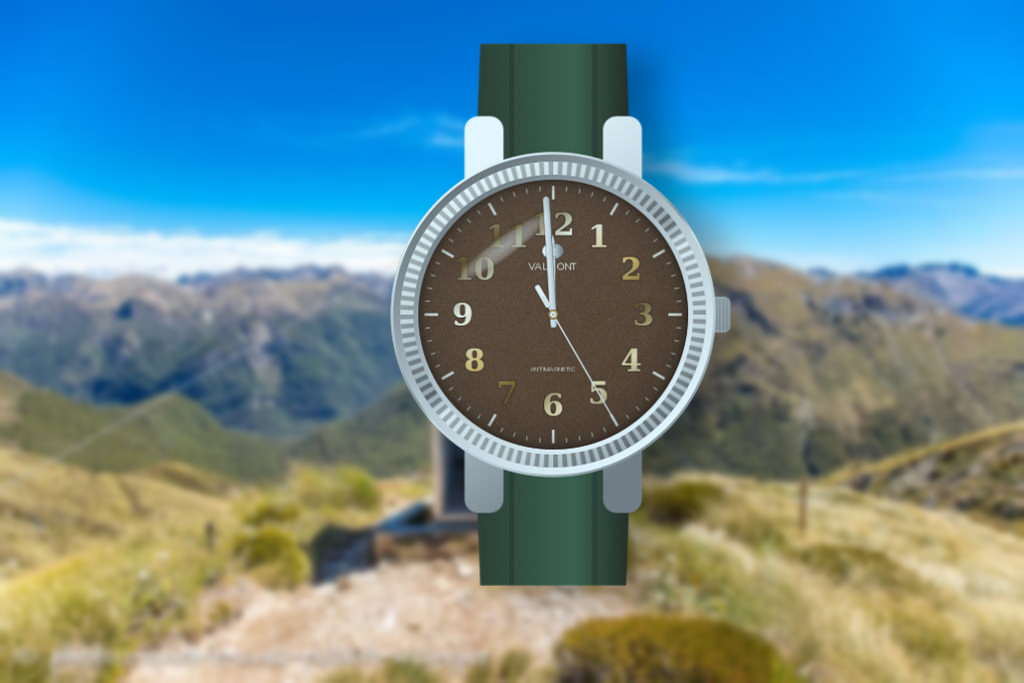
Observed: 11:59:25
